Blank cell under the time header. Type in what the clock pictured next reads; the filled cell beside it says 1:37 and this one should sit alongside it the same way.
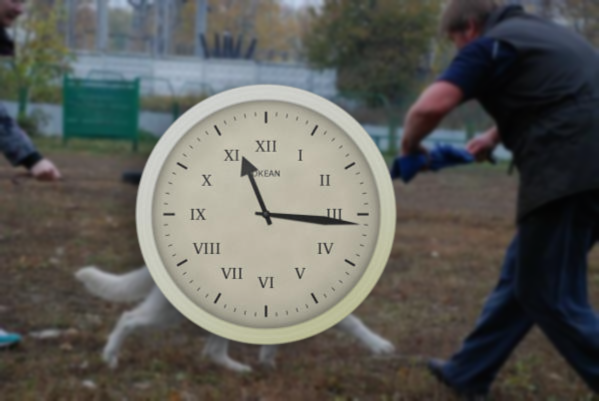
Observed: 11:16
